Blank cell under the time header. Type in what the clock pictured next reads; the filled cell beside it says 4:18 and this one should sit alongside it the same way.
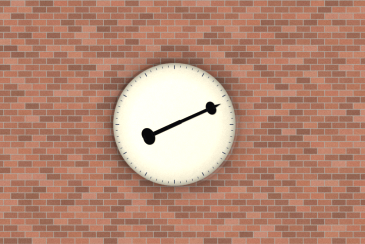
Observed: 8:11
